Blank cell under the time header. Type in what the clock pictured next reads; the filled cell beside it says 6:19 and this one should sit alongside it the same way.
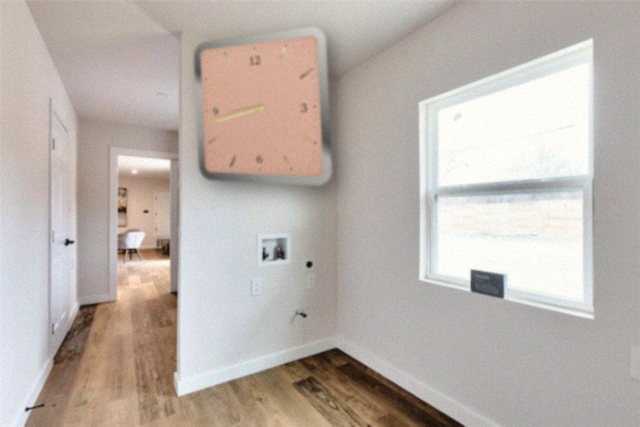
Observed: 8:43
